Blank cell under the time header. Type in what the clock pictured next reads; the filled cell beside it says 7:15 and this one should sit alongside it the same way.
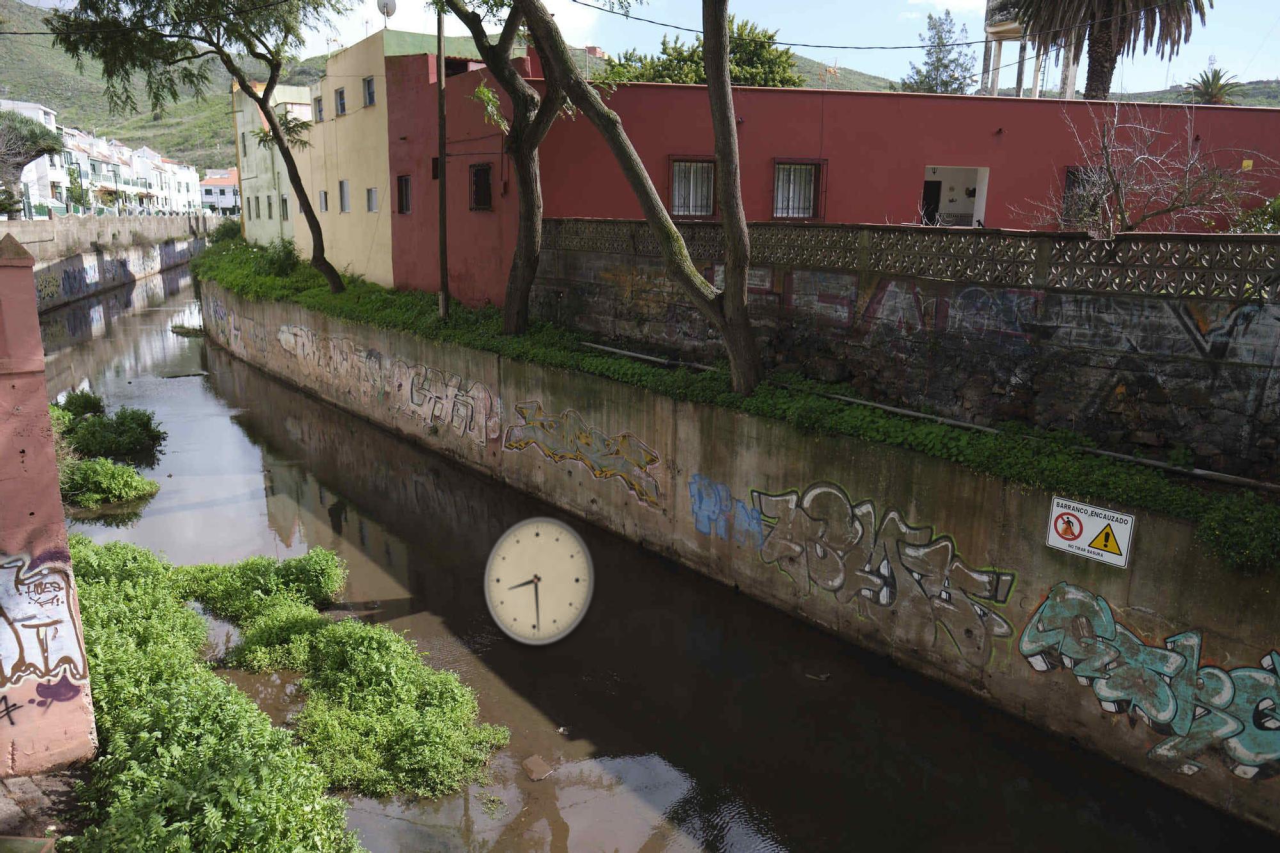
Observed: 8:29
